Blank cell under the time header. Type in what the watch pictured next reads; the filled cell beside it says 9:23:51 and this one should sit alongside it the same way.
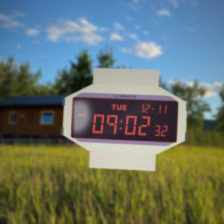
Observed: 9:02:32
